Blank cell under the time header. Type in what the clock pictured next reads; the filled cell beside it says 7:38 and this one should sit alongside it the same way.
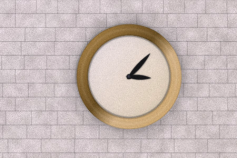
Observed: 3:07
